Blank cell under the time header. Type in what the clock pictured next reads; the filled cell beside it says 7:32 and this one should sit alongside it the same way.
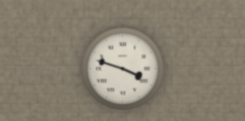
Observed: 3:48
